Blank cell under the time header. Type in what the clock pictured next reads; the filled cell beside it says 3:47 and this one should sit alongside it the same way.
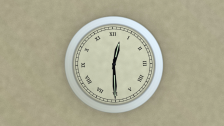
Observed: 12:30
